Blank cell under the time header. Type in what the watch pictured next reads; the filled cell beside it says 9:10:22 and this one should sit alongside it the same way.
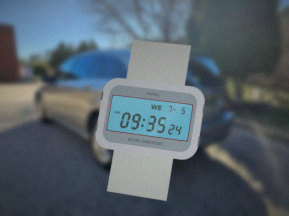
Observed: 9:35:24
